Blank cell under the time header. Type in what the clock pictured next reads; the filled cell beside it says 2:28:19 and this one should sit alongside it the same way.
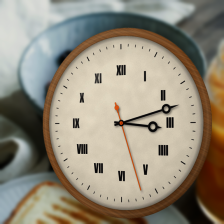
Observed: 3:12:27
